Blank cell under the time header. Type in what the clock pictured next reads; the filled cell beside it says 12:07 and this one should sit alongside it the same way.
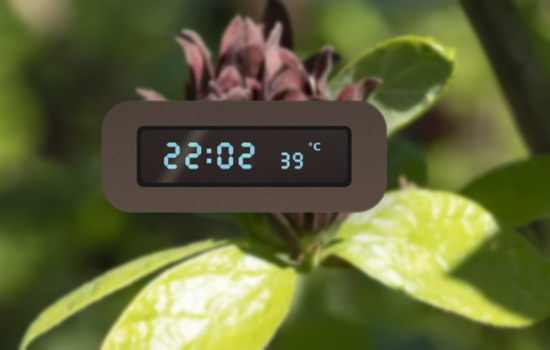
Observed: 22:02
